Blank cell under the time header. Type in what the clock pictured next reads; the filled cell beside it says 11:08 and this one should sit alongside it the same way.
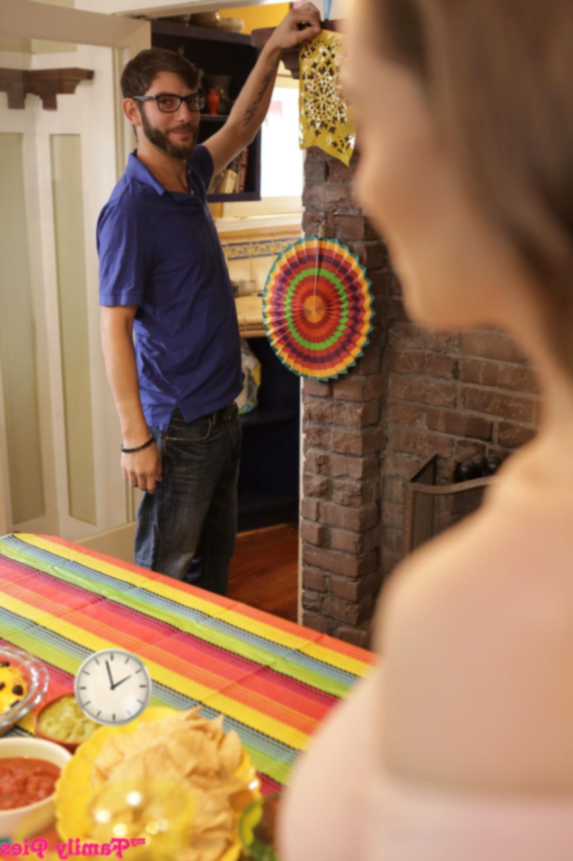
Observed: 1:58
